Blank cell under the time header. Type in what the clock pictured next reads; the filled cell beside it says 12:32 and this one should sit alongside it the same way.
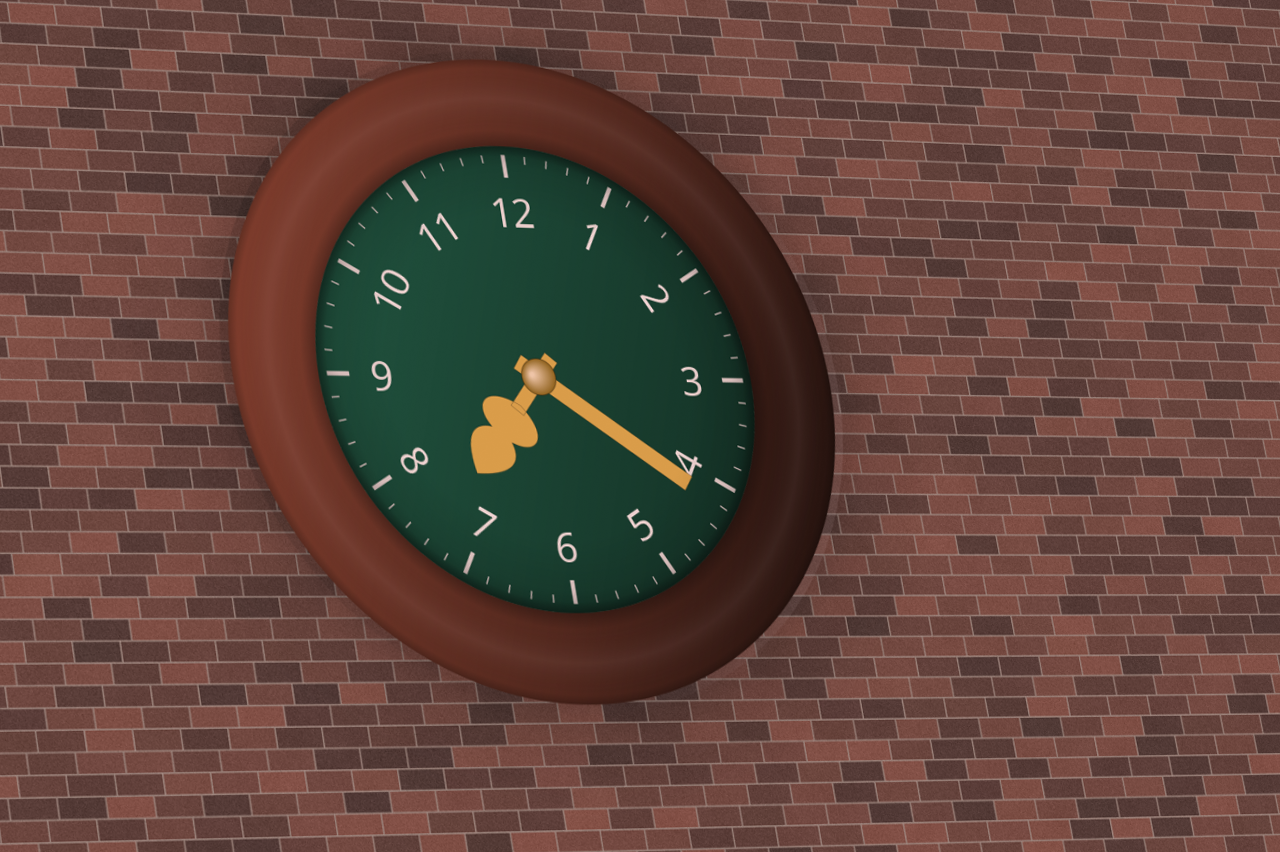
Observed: 7:21
